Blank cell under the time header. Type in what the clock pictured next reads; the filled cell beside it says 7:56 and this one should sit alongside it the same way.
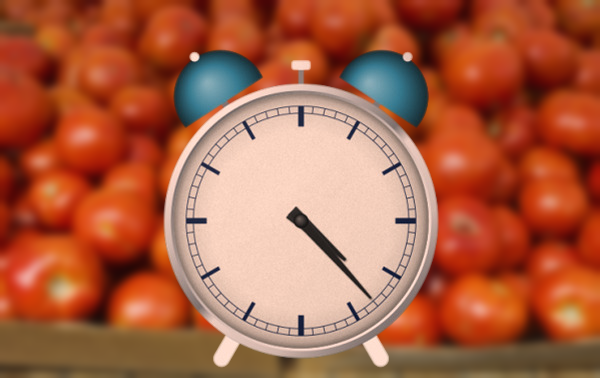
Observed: 4:23
